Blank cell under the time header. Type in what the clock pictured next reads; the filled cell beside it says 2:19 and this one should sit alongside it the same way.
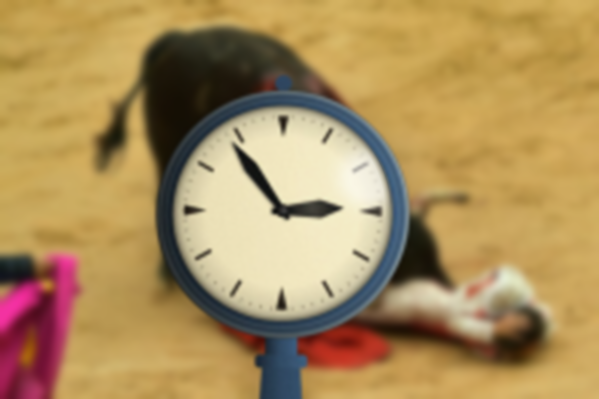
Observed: 2:54
